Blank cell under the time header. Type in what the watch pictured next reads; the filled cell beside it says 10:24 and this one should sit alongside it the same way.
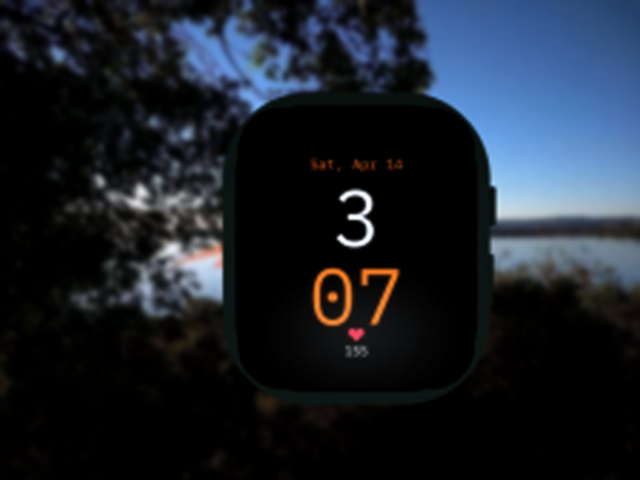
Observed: 3:07
